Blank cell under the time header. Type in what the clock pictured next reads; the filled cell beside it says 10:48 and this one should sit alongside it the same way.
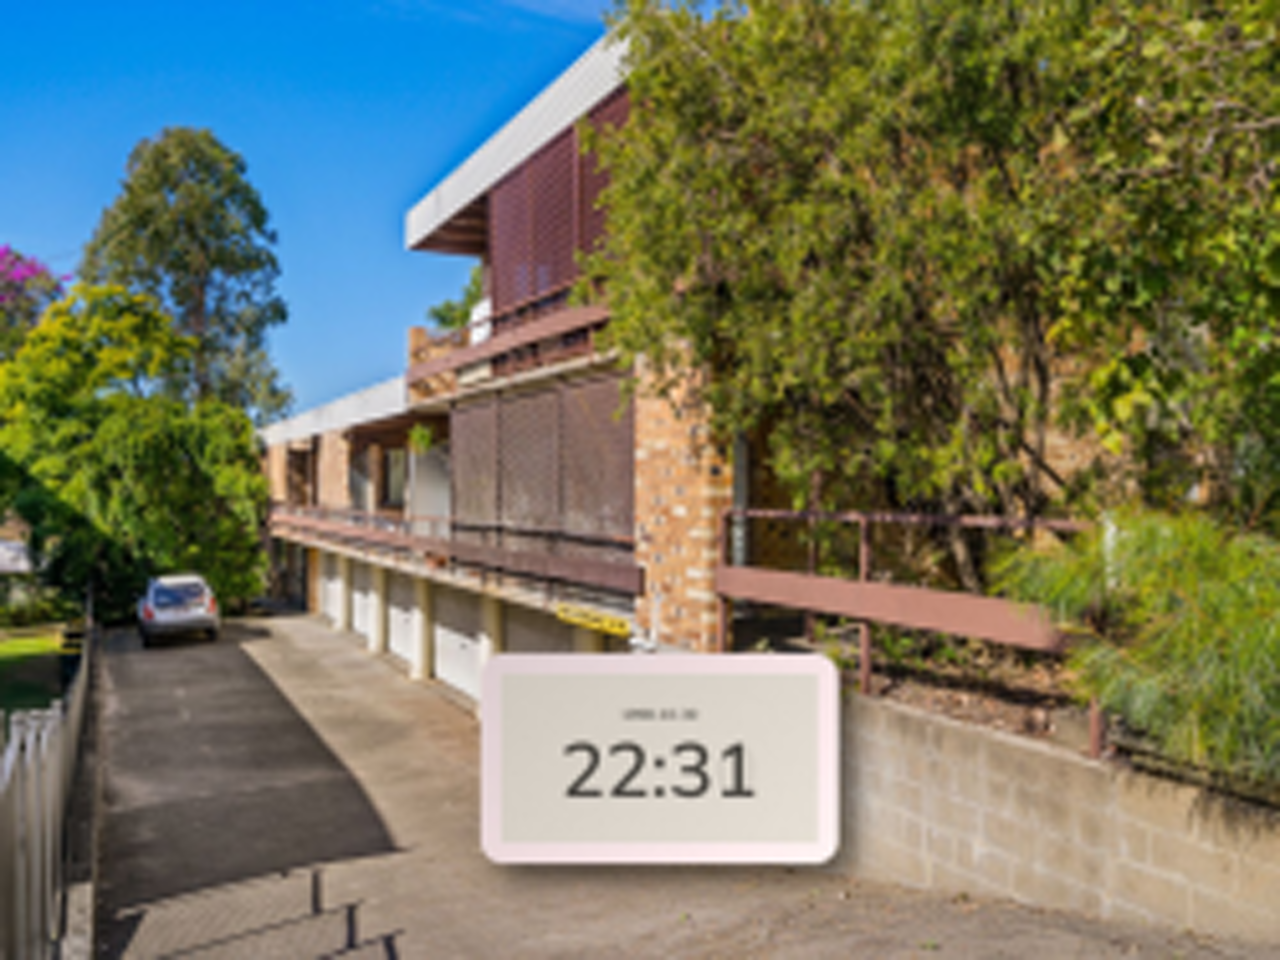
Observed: 22:31
